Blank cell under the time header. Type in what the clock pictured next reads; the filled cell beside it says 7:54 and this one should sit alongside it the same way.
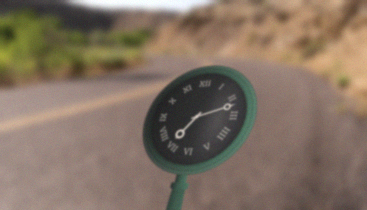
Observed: 7:12
